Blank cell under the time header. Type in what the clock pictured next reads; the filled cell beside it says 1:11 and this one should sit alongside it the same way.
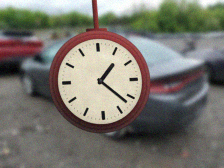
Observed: 1:22
